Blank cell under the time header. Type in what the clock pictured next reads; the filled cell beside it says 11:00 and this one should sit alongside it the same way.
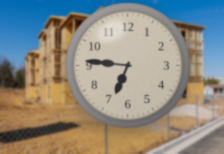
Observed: 6:46
